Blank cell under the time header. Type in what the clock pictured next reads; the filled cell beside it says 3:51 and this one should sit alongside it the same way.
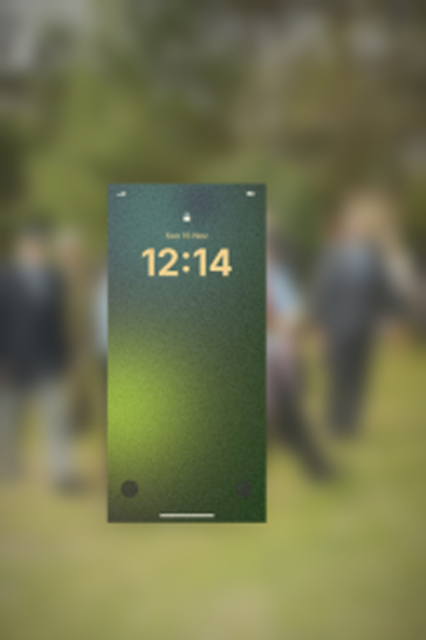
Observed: 12:14
